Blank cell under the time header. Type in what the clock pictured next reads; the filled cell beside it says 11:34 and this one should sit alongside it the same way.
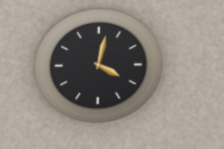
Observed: 4:02
